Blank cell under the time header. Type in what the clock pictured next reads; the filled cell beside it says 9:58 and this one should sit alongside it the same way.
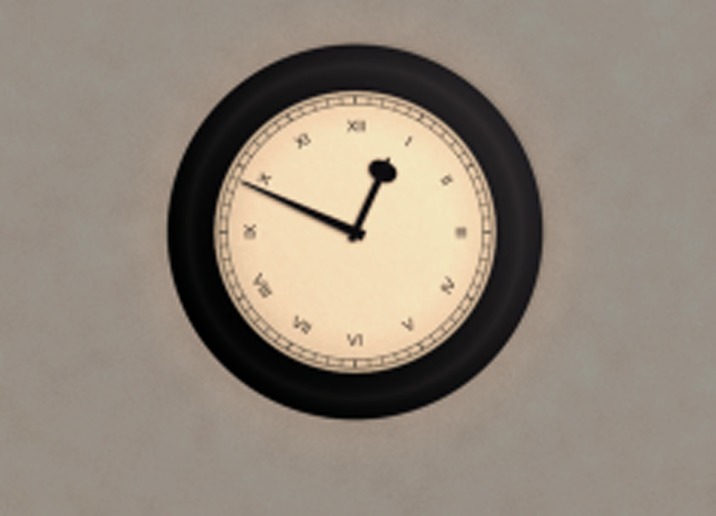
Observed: 12:49
